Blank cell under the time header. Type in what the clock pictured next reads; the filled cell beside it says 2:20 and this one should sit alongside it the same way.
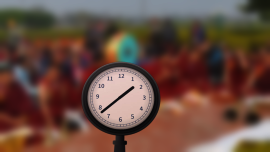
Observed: 1:38
